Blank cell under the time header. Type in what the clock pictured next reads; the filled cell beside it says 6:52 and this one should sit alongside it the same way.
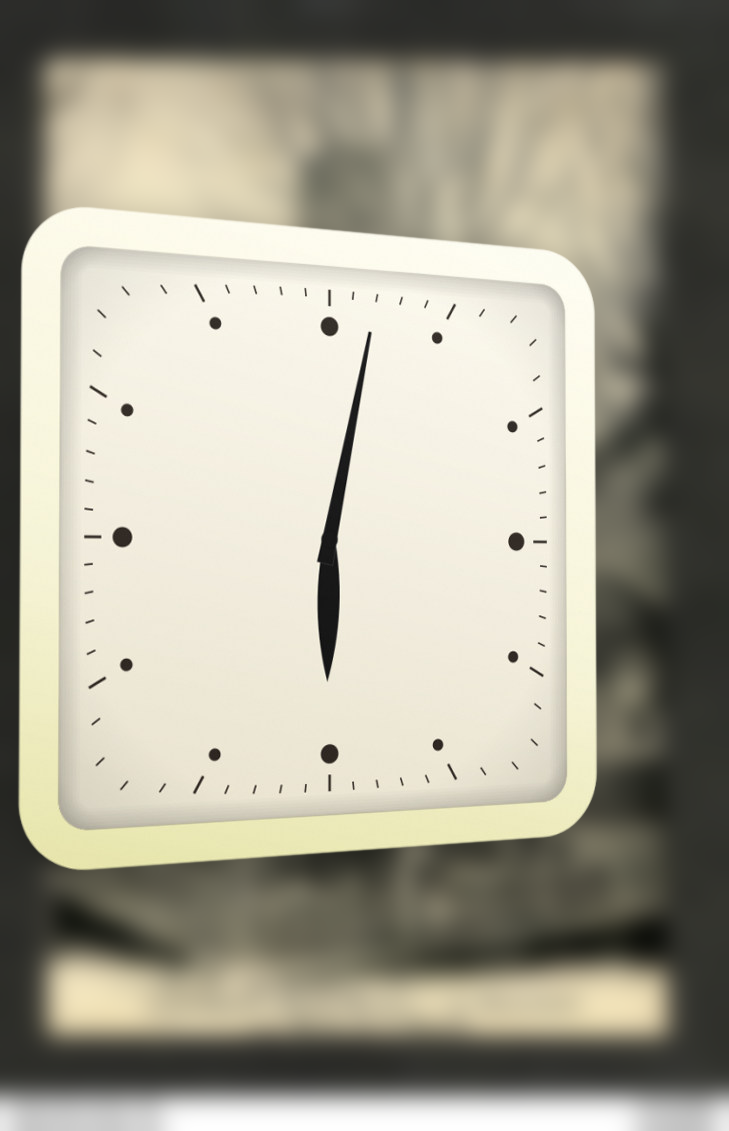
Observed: 6:02
